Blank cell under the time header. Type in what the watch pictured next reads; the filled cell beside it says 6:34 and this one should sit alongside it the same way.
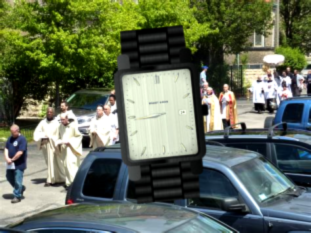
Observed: 8:44
